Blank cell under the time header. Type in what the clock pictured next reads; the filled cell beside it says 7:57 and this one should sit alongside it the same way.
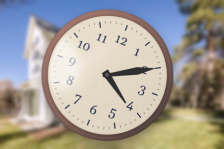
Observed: 4:10
